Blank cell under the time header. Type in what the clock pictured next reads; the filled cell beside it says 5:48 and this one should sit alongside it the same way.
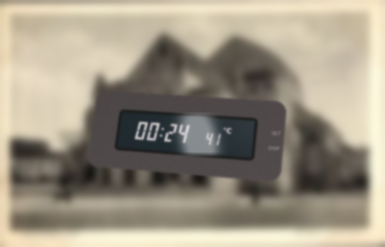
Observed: 0:24
